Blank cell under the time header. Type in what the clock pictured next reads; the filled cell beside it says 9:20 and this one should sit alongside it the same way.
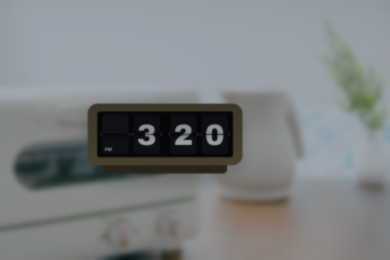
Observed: 3:20
